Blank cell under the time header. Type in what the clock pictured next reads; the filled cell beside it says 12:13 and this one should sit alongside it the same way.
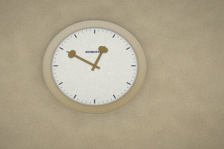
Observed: 12:50
